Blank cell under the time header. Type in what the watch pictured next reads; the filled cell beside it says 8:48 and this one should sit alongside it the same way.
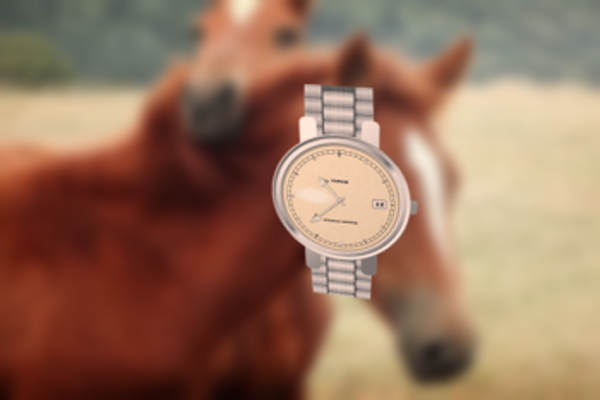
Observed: 10:38
